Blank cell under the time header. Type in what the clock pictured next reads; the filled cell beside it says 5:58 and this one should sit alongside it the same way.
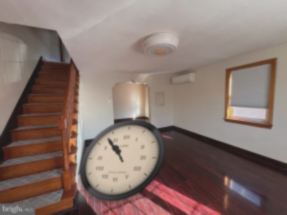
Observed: 10:53
